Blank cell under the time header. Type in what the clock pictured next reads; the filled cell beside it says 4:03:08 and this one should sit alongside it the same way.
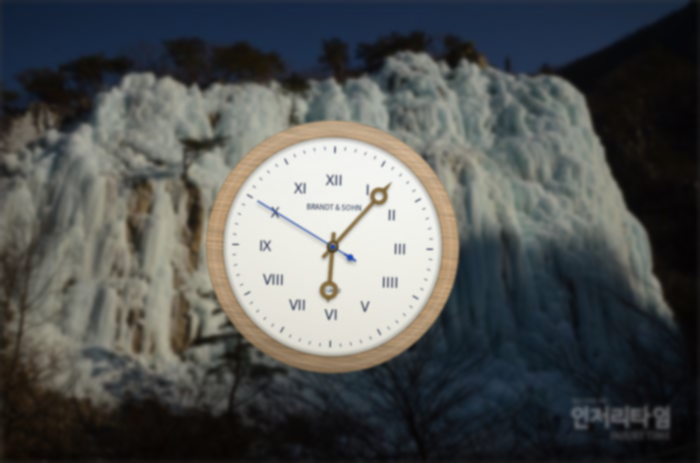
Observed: 6:06:50
